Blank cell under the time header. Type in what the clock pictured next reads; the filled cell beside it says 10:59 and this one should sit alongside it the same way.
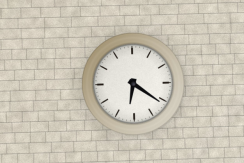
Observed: 6:21
